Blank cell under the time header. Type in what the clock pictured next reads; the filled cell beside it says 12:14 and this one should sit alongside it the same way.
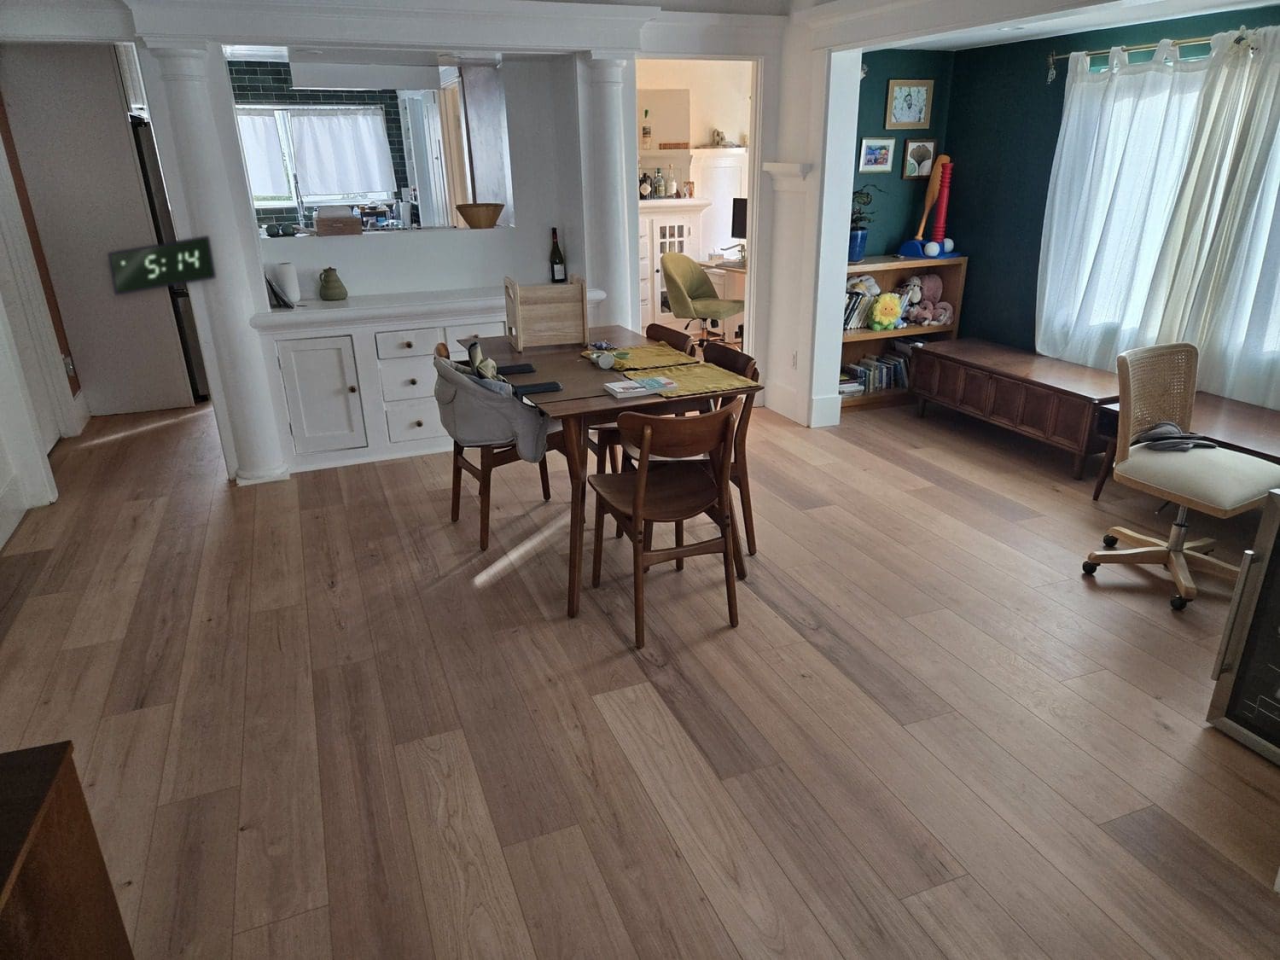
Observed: 5:14
